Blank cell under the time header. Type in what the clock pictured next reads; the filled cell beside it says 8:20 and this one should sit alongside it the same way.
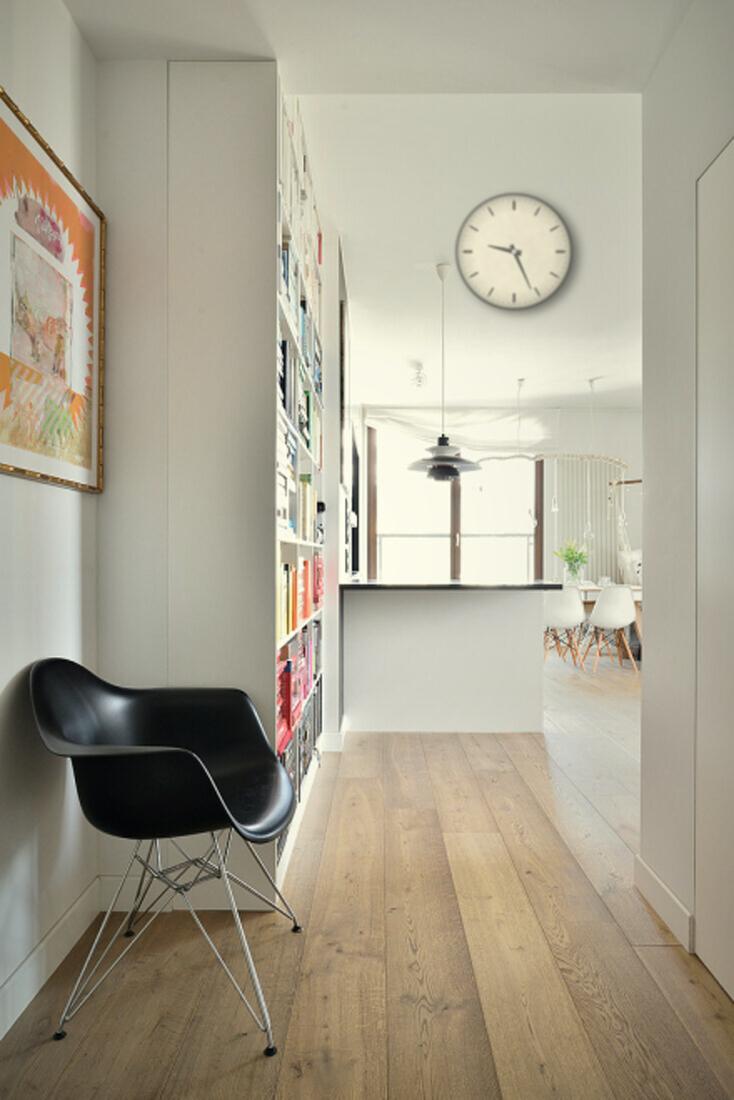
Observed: 9:26
